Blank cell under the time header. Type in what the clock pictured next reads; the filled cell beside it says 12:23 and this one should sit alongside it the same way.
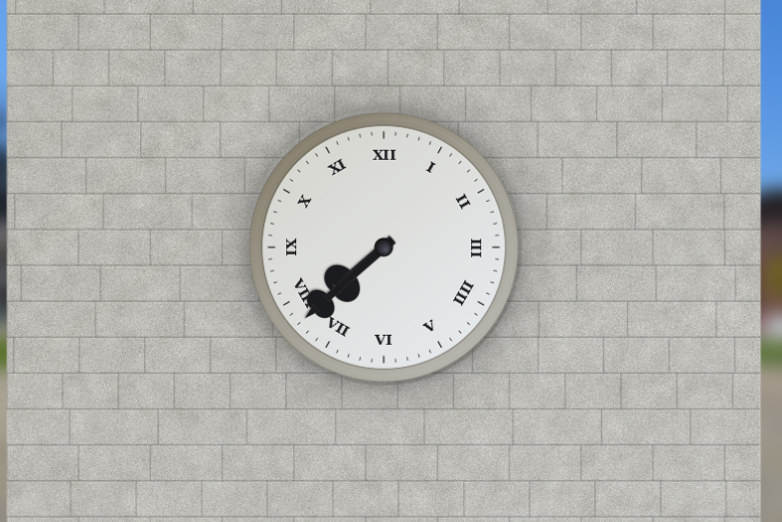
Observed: 7:38
